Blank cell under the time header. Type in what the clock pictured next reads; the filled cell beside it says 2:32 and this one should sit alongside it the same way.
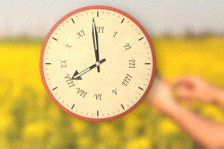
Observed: 7:59
